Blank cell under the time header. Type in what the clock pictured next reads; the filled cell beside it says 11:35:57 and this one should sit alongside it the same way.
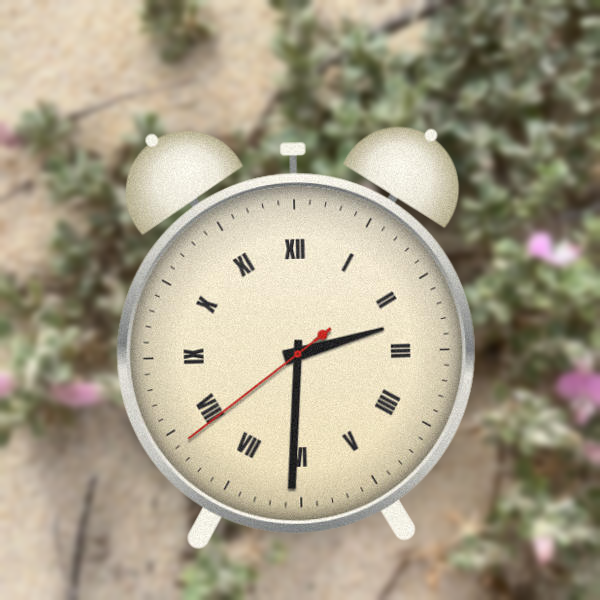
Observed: 2:30:39
